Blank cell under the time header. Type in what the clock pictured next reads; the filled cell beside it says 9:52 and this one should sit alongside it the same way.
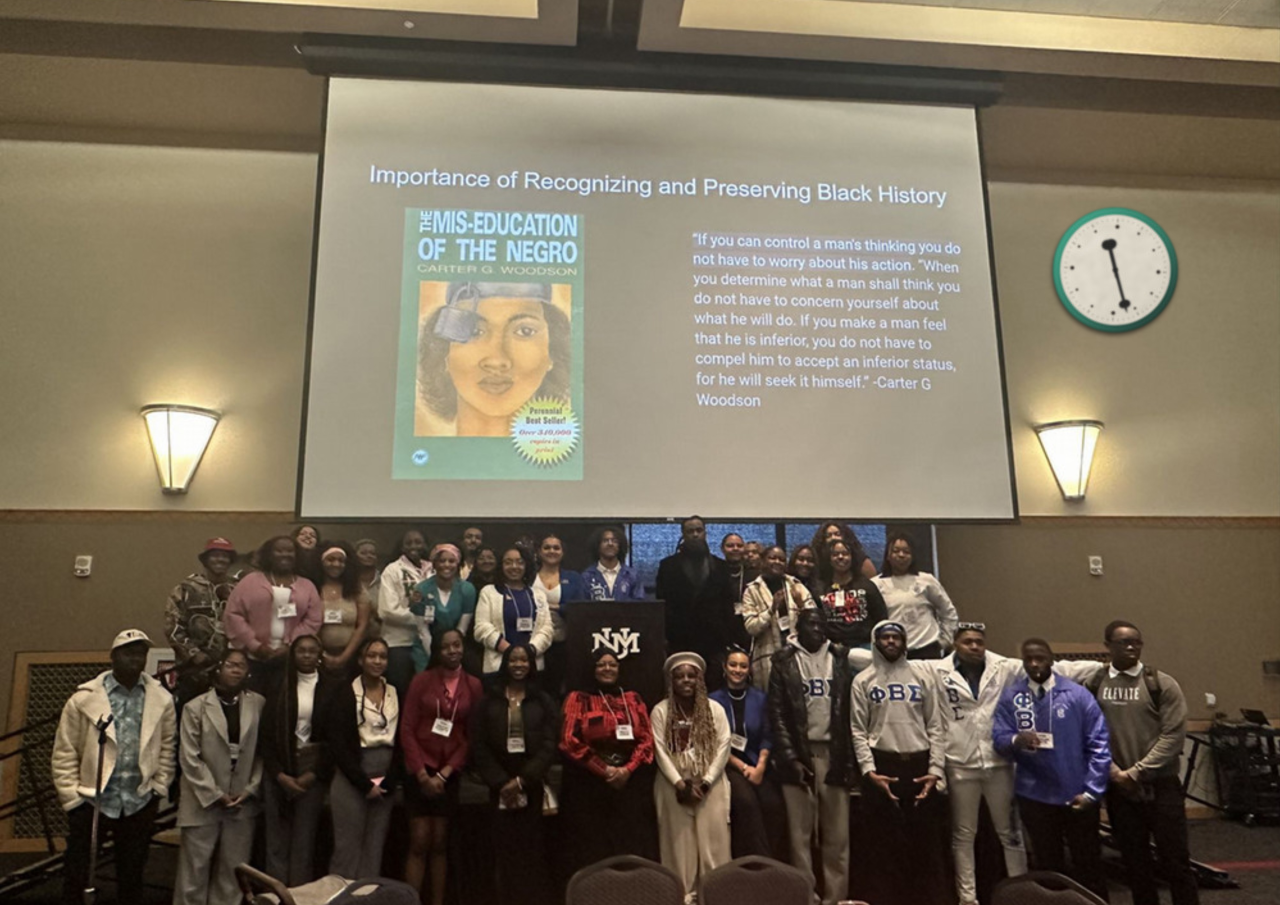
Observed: 11:27
